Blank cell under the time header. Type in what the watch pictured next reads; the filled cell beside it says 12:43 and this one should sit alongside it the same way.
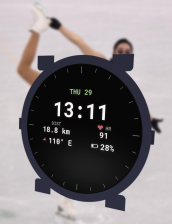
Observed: 13:11
